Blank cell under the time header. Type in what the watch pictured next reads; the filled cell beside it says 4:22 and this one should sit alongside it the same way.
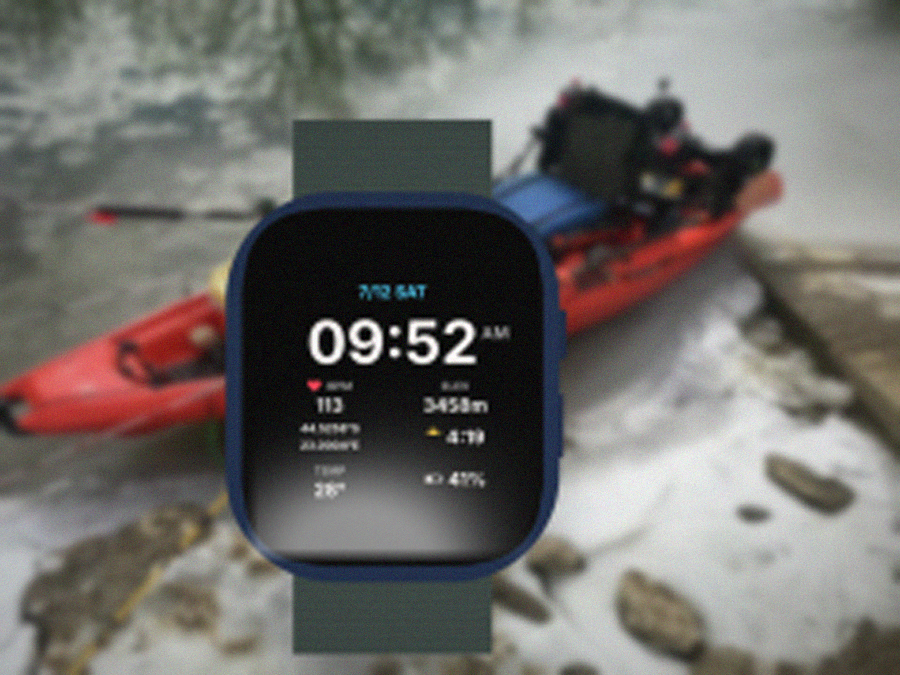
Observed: 9:52
